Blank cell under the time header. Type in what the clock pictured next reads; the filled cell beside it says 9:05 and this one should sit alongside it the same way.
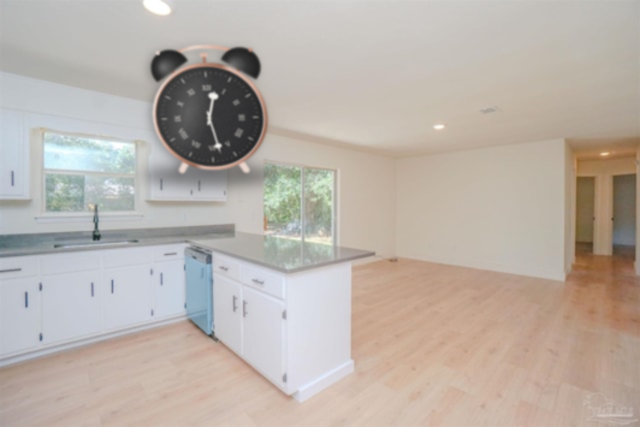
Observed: 12:28
